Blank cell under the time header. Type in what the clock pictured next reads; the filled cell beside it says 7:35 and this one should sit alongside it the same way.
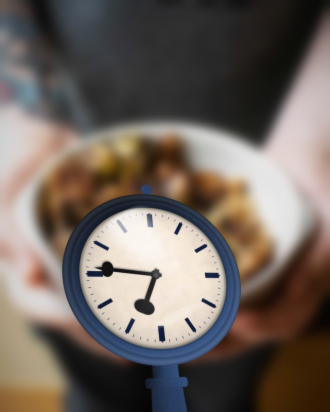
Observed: 6:46
